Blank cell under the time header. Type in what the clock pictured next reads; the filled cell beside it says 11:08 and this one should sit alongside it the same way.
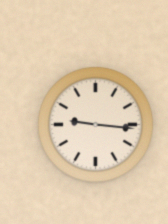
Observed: 9:16
